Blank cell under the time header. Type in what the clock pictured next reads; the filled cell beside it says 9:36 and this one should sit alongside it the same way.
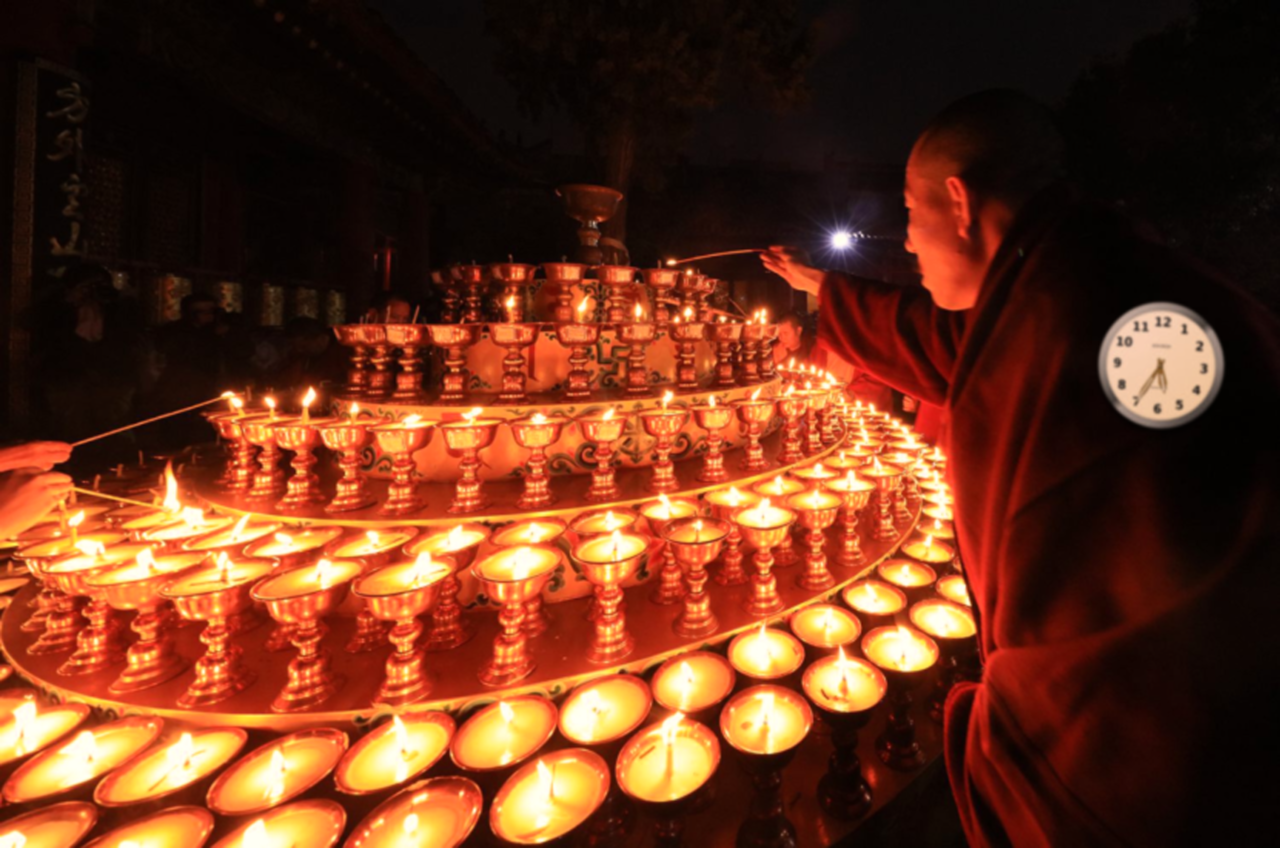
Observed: 5:35
